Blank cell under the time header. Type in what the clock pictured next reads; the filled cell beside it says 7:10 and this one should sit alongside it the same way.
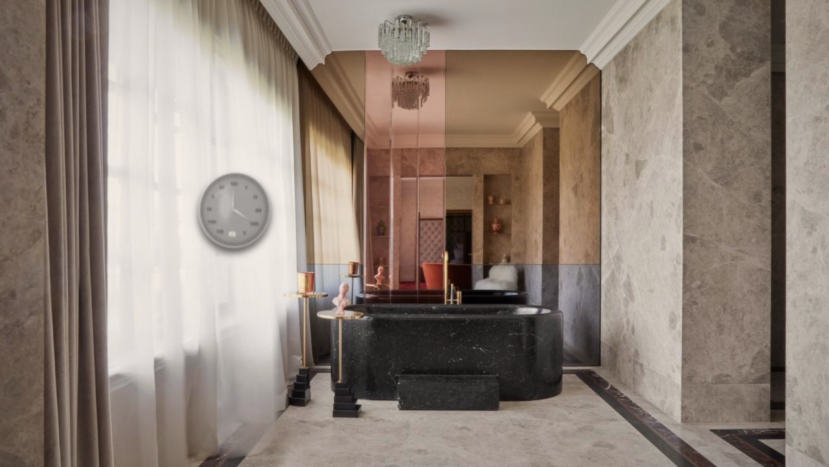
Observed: 4:00
